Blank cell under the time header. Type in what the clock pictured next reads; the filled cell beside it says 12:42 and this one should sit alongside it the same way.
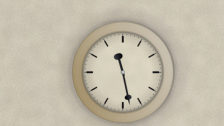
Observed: 11:28
